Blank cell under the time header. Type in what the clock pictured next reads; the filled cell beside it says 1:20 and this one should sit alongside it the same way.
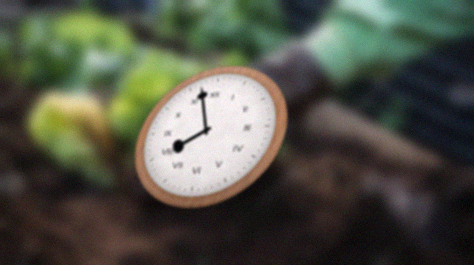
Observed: 7:57
